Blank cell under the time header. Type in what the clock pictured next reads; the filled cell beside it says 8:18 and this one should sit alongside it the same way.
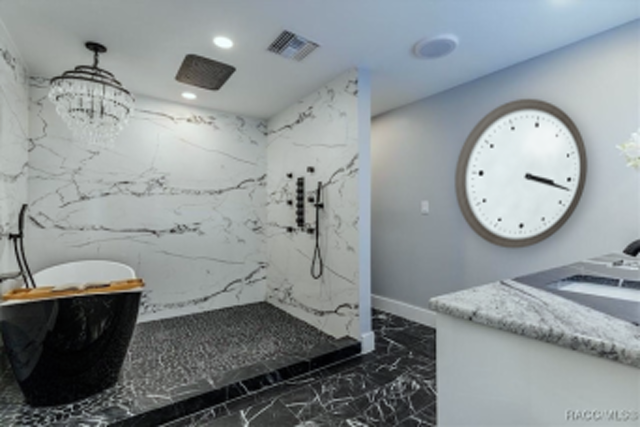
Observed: 3:17
